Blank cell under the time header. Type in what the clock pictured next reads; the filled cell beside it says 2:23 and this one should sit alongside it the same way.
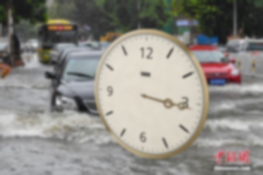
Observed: 3:16
